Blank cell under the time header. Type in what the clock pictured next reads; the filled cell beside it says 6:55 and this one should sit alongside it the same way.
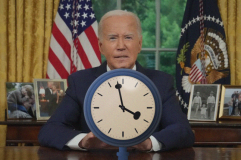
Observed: 3:58
